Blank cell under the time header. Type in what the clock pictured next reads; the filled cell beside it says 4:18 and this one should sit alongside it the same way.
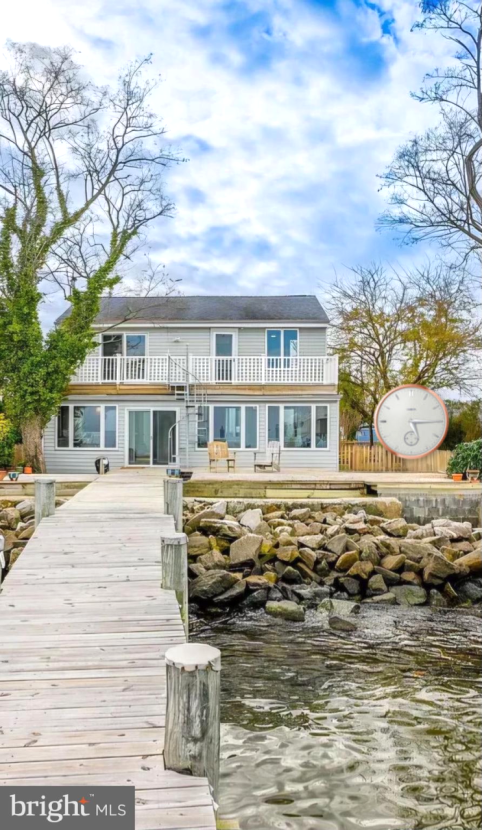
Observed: 5:15
